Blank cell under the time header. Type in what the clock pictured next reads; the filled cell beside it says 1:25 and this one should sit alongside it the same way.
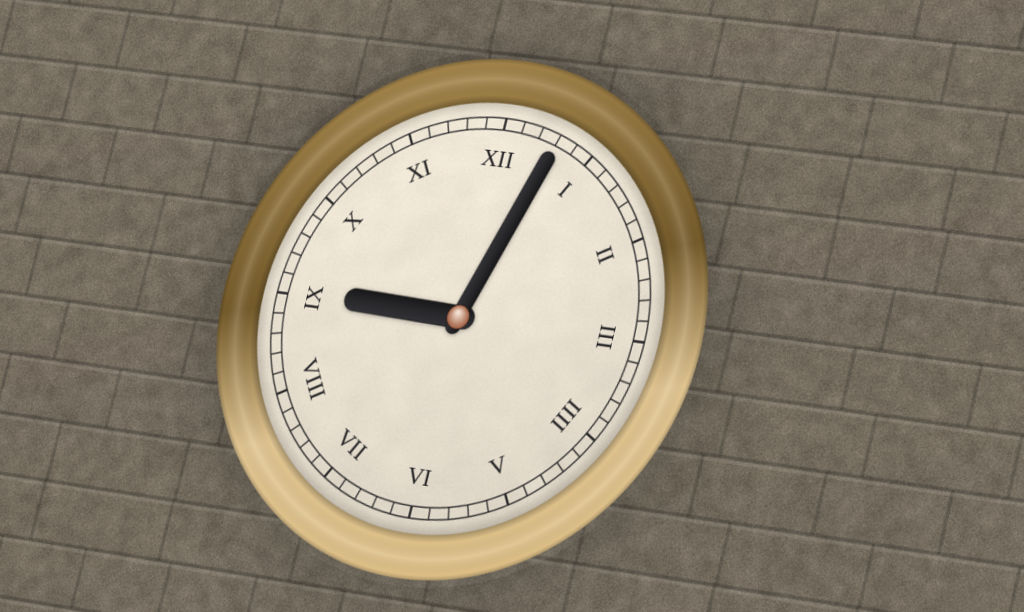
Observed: 9:03
